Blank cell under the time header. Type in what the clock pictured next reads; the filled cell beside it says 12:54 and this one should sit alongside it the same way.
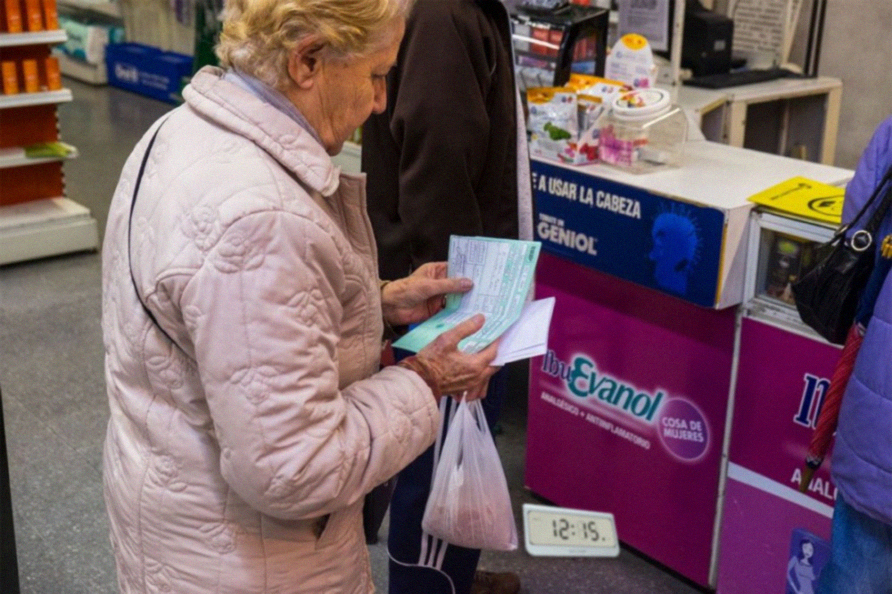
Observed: 12:15
